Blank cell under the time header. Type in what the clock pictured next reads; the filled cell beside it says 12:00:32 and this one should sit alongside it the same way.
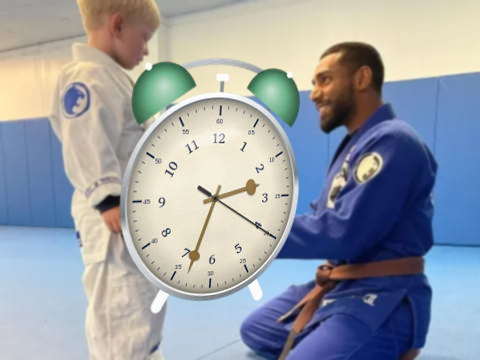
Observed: 2:33:20
